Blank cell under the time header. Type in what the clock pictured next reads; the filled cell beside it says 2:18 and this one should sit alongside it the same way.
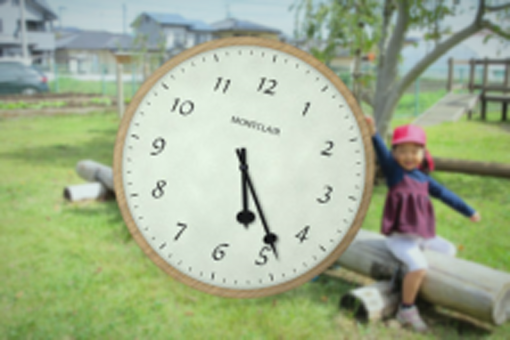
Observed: 5:24
